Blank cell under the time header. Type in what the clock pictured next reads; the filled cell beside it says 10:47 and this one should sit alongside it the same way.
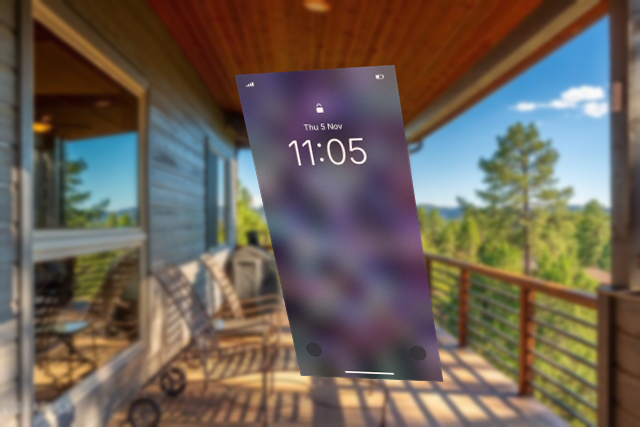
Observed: 11:05
